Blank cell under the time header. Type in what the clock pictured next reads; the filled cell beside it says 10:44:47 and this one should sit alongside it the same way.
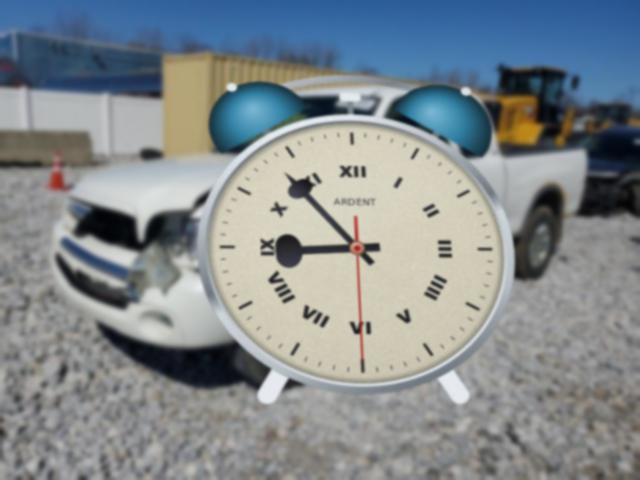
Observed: 8:53:30
